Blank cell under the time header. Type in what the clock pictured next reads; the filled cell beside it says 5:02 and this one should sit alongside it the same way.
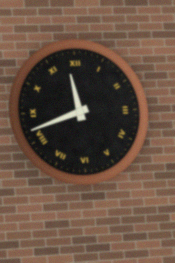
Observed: 11:42
